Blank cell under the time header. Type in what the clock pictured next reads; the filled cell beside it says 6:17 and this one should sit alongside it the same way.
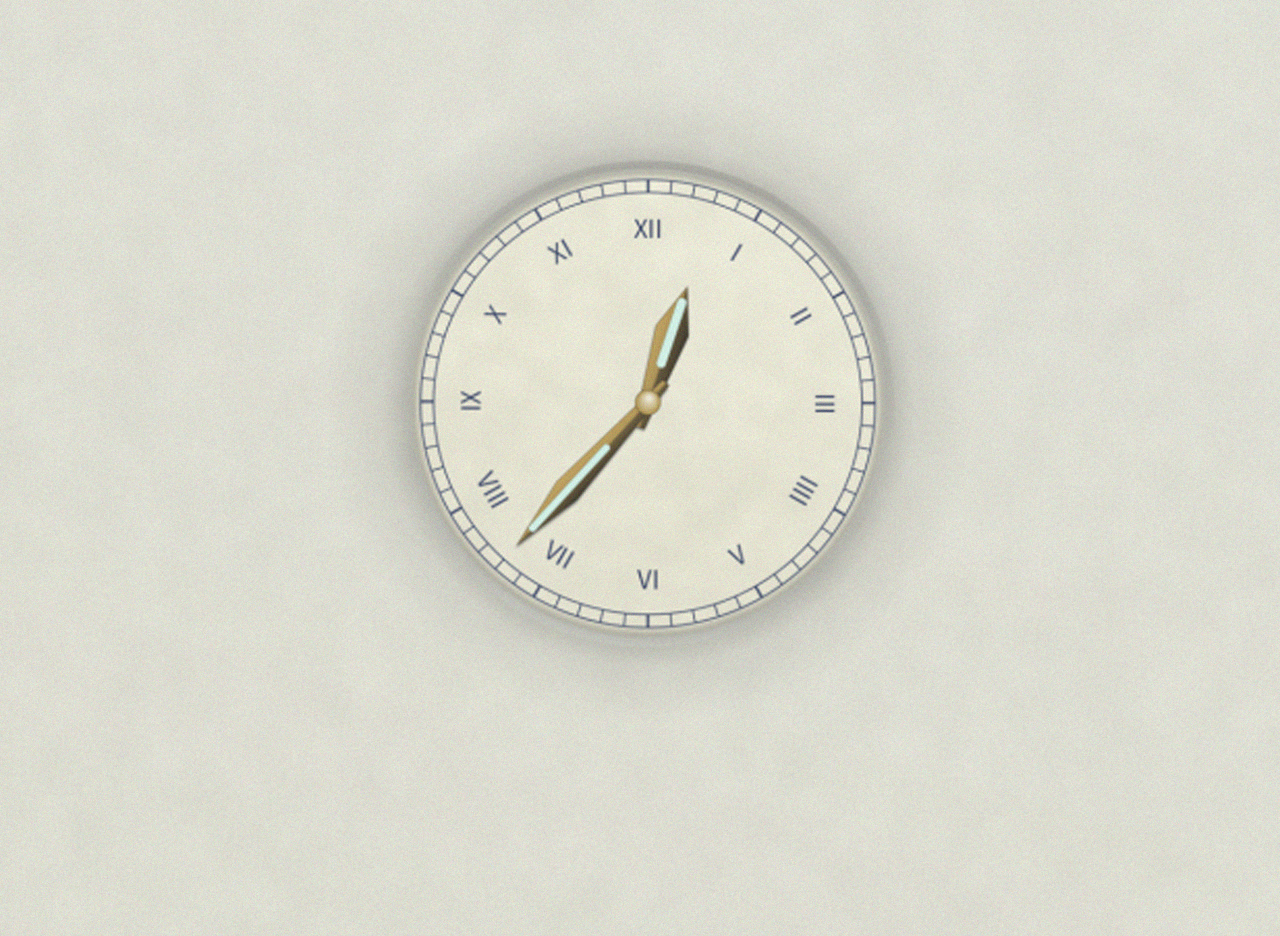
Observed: 12:37
